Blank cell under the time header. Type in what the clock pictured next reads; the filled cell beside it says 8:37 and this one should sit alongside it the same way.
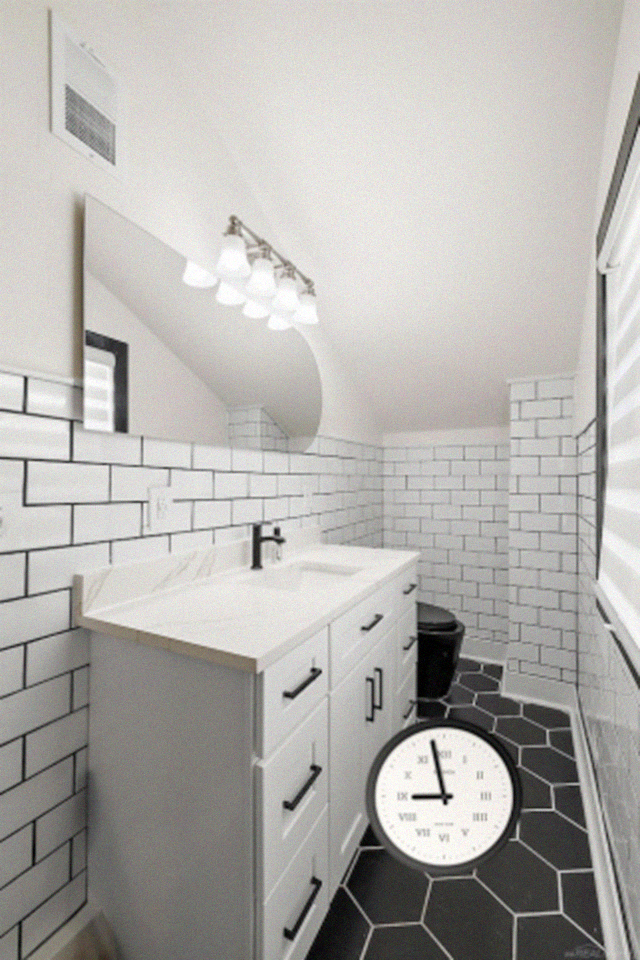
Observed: 8:58
